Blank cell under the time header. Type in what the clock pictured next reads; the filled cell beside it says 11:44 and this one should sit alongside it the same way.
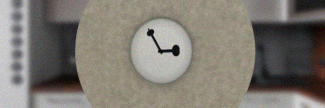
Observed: 2:55
